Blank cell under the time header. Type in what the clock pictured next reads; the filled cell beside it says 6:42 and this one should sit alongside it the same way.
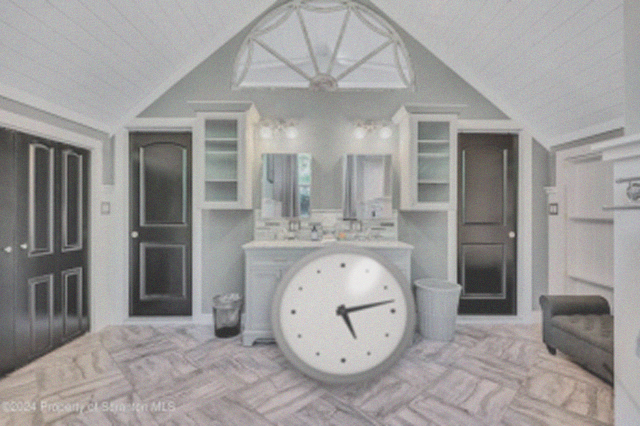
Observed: 5:13
